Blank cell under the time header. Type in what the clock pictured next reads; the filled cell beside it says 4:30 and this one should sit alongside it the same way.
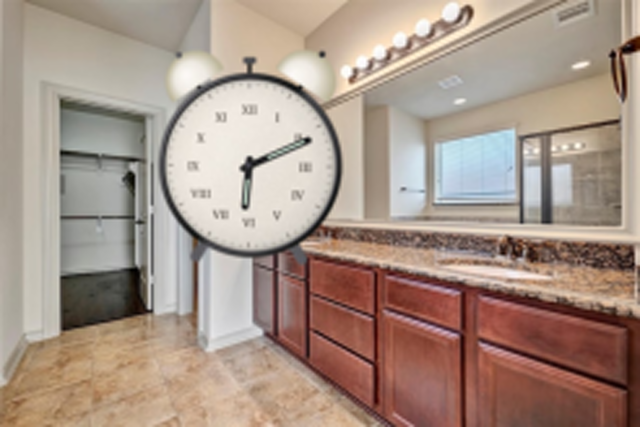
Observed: 6:11
